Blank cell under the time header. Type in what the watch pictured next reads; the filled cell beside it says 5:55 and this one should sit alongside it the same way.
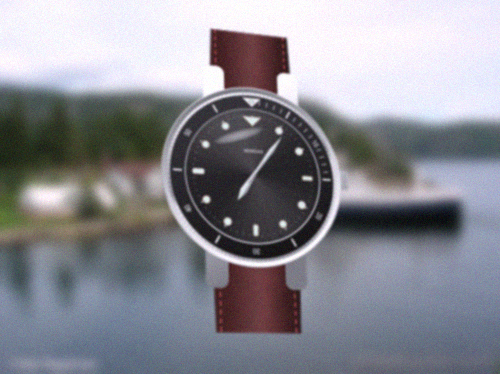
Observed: 7:06
